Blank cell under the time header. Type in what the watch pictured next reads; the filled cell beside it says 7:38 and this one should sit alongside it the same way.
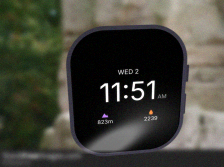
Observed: 11:51
